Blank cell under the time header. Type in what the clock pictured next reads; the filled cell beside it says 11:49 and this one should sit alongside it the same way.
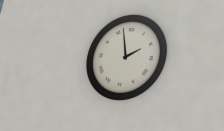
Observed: 1:57
